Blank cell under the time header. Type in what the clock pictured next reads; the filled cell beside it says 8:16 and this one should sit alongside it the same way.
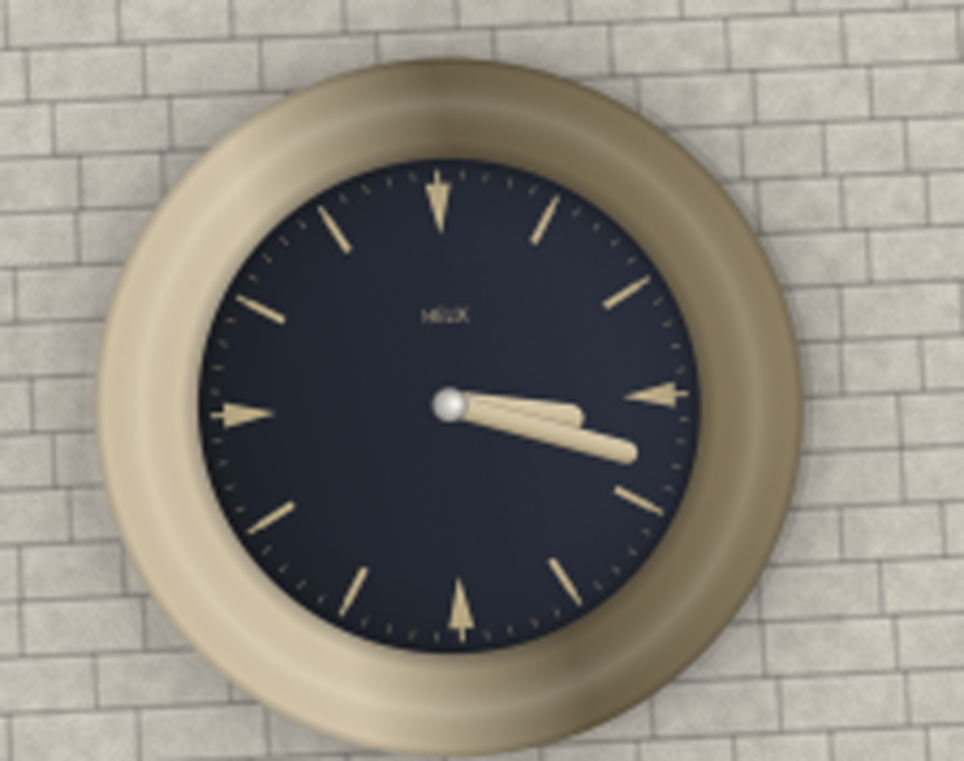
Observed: 3:18
